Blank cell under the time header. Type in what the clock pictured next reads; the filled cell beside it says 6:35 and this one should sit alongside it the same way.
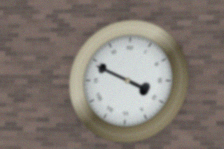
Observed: 3:49
